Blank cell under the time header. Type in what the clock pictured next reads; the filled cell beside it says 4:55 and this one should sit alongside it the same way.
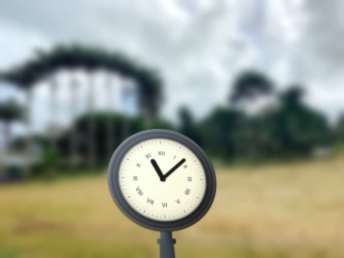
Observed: 11:08
